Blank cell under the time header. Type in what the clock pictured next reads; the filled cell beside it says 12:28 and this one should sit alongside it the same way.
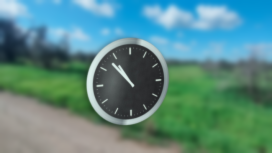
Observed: 10:53
